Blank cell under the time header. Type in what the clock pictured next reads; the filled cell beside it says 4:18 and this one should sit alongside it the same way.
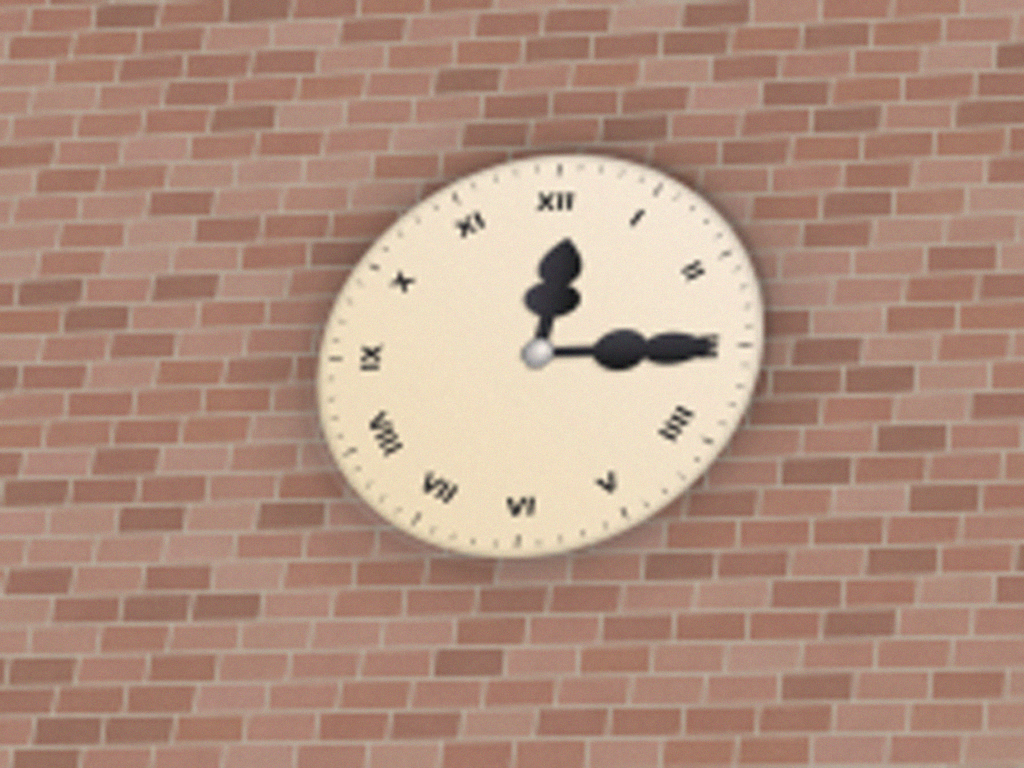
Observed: 12:15
